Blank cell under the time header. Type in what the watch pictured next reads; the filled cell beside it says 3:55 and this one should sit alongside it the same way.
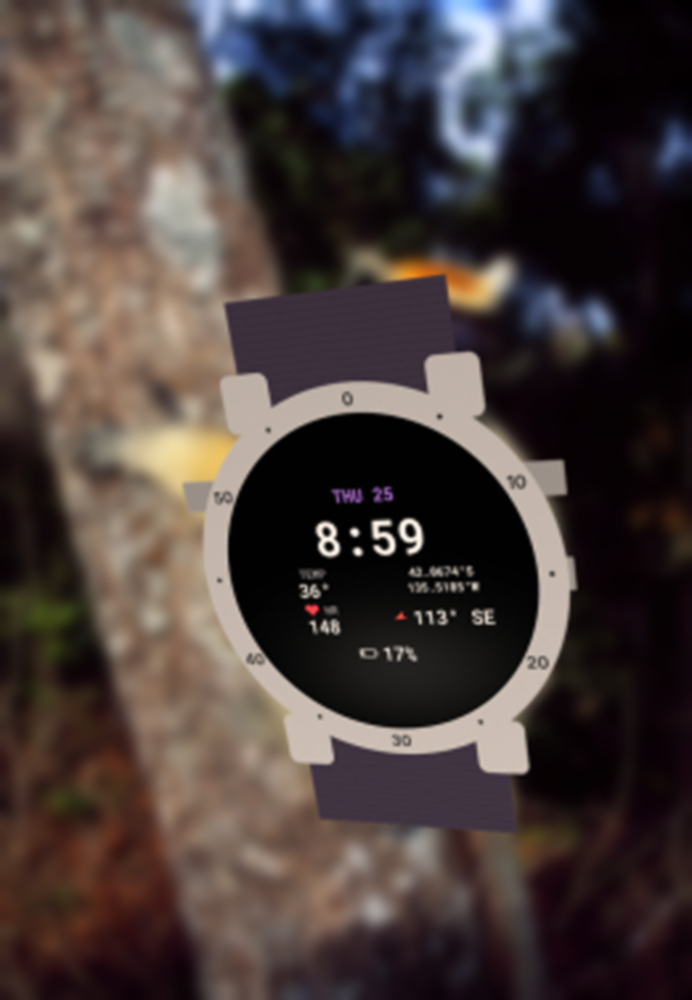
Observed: 8:59
